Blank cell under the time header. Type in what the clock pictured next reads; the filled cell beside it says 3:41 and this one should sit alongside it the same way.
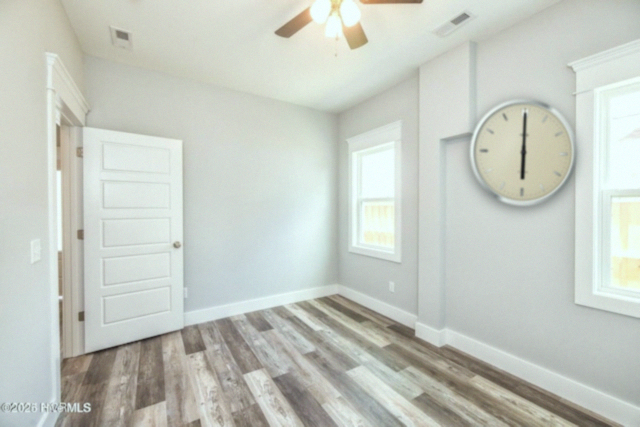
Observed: 6:00
